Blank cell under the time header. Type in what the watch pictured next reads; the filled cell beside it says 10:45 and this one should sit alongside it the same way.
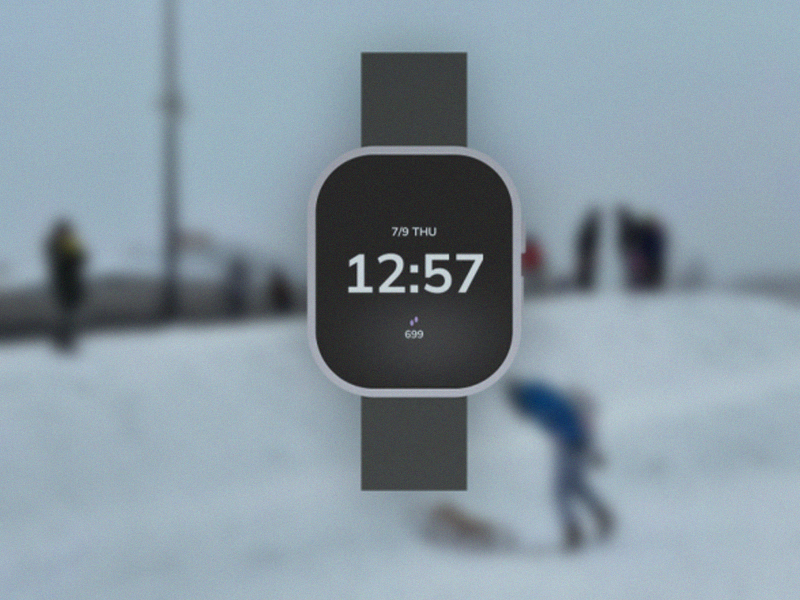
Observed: 12:57
